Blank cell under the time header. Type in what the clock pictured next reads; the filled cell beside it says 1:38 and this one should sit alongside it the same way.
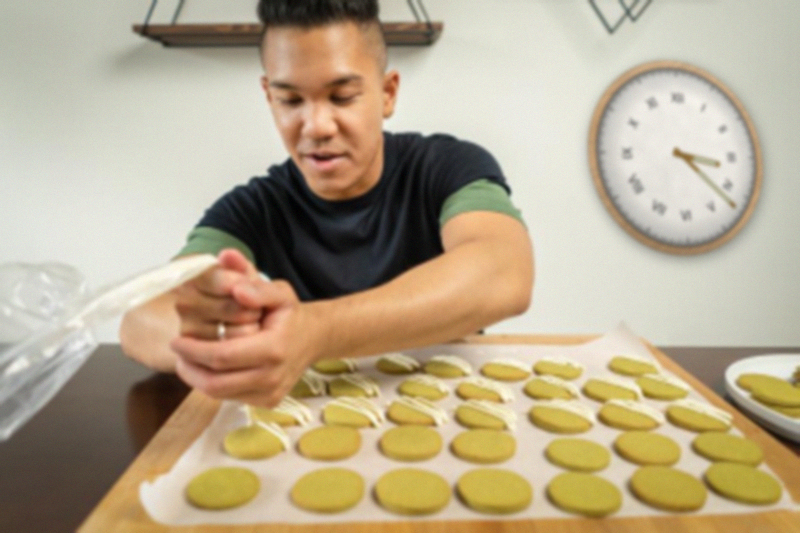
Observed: 3:22
